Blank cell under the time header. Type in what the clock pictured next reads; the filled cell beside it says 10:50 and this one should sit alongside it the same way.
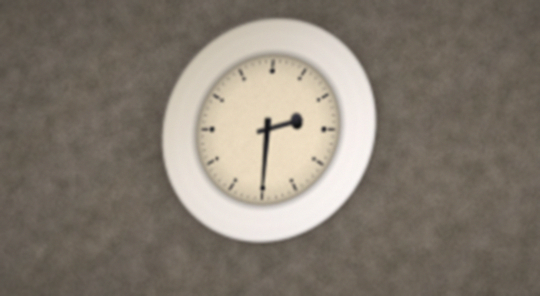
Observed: 2:30
